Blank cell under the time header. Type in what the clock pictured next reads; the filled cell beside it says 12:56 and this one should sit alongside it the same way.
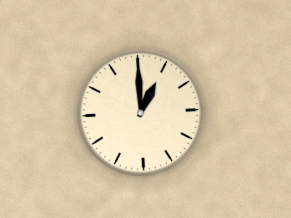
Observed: 1:00
